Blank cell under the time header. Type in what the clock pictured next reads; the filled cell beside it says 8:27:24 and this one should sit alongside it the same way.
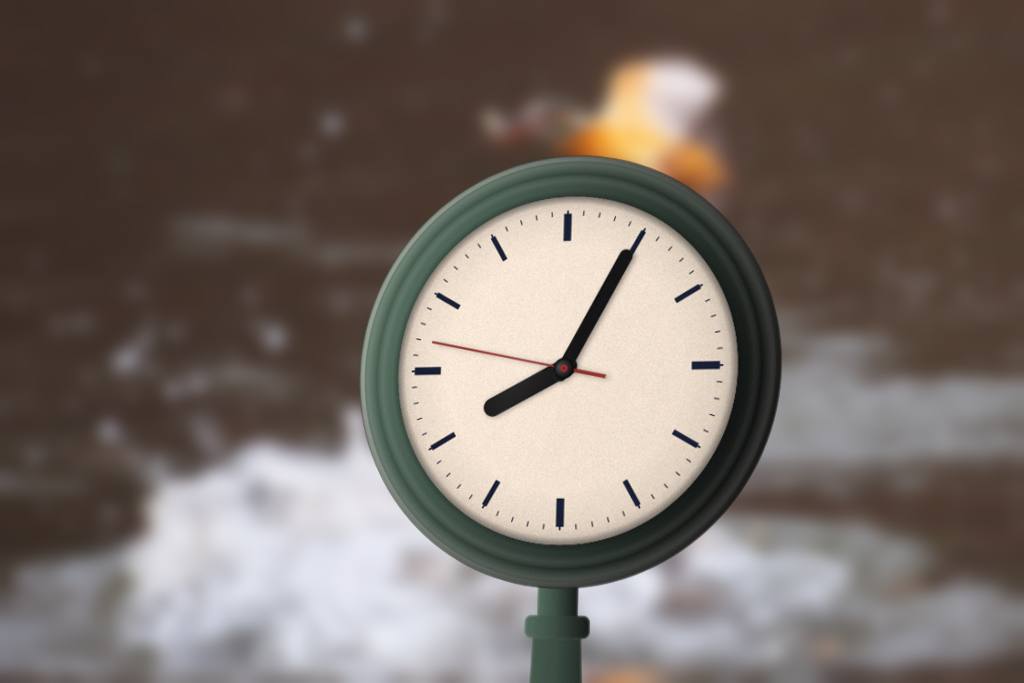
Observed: 8:04:47
